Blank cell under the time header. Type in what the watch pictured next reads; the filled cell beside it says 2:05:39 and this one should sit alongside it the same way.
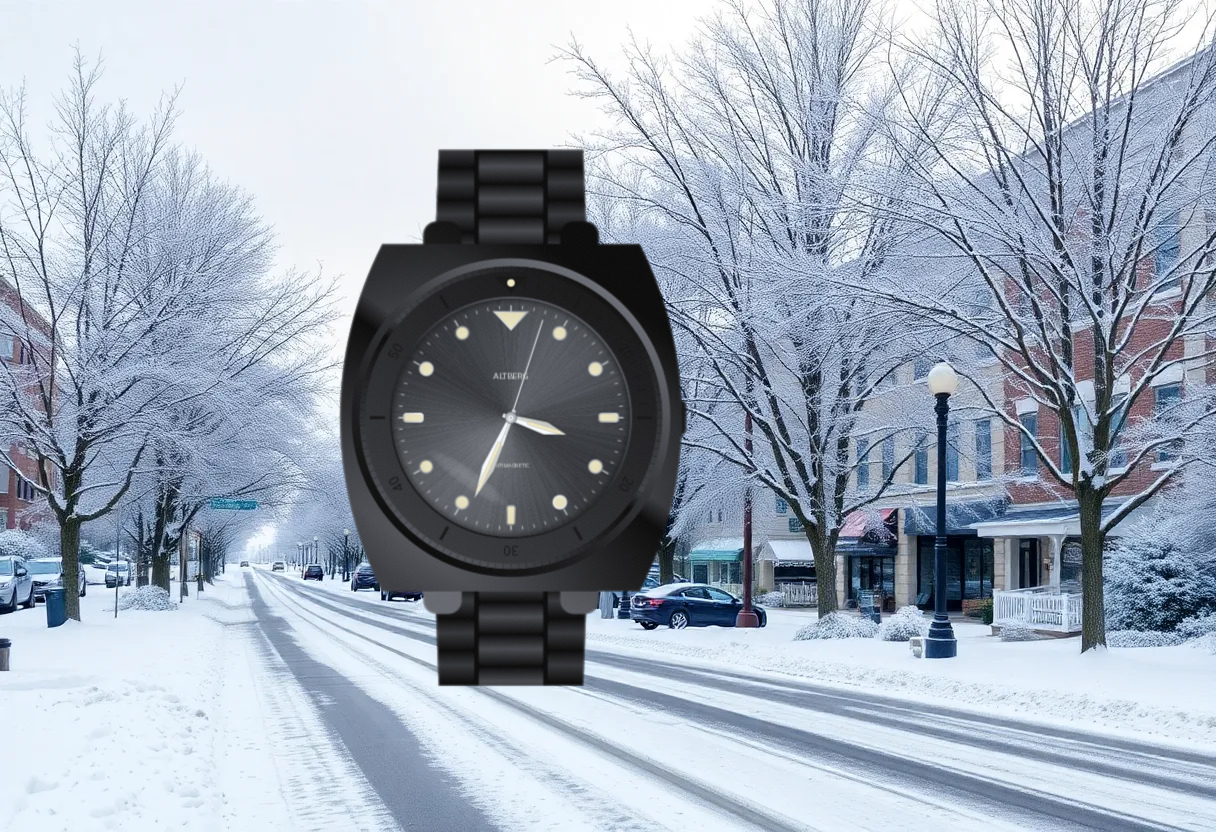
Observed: 3:34:03
